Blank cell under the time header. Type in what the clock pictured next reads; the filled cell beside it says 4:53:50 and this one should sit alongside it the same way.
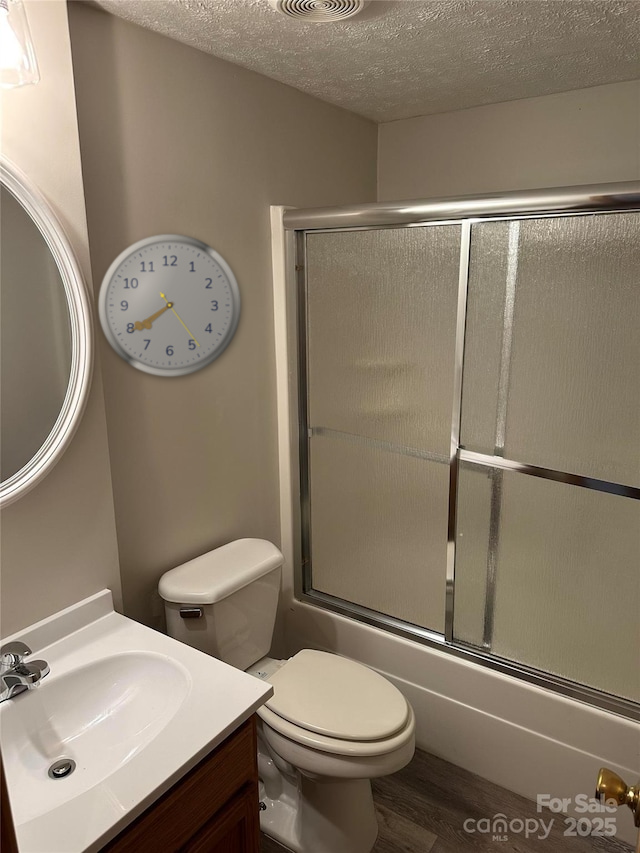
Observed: 7:39:24
